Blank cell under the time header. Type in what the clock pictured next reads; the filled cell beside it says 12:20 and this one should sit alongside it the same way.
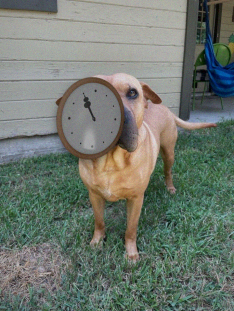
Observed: 10:55
